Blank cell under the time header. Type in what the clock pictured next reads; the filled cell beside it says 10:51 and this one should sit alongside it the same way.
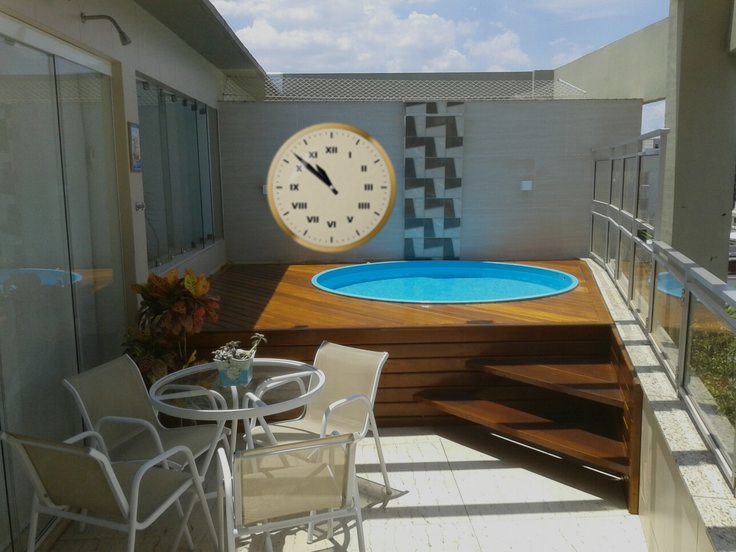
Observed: 10:52
